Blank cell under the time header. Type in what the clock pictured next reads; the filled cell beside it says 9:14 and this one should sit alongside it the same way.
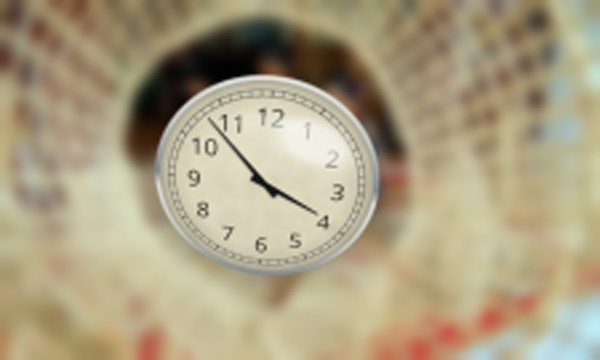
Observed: 3:53
